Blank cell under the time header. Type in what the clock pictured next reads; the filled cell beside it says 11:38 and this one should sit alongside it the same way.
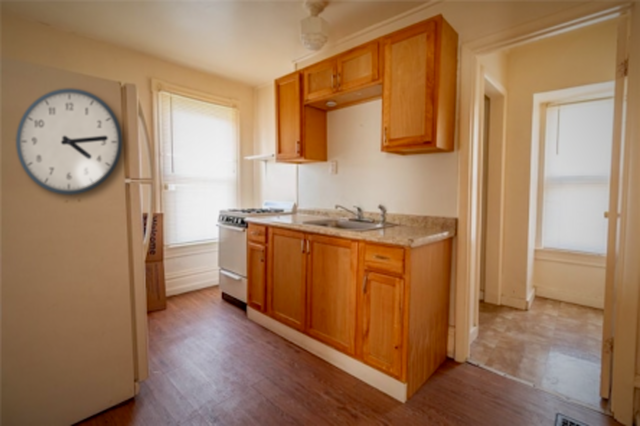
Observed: 4:14
